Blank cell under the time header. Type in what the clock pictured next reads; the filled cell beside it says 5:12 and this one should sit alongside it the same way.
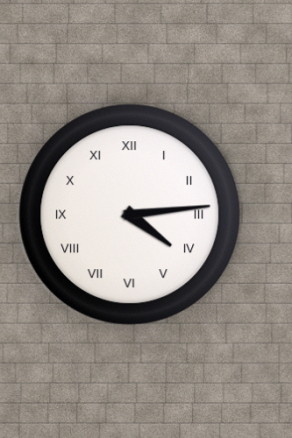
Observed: 4:14
